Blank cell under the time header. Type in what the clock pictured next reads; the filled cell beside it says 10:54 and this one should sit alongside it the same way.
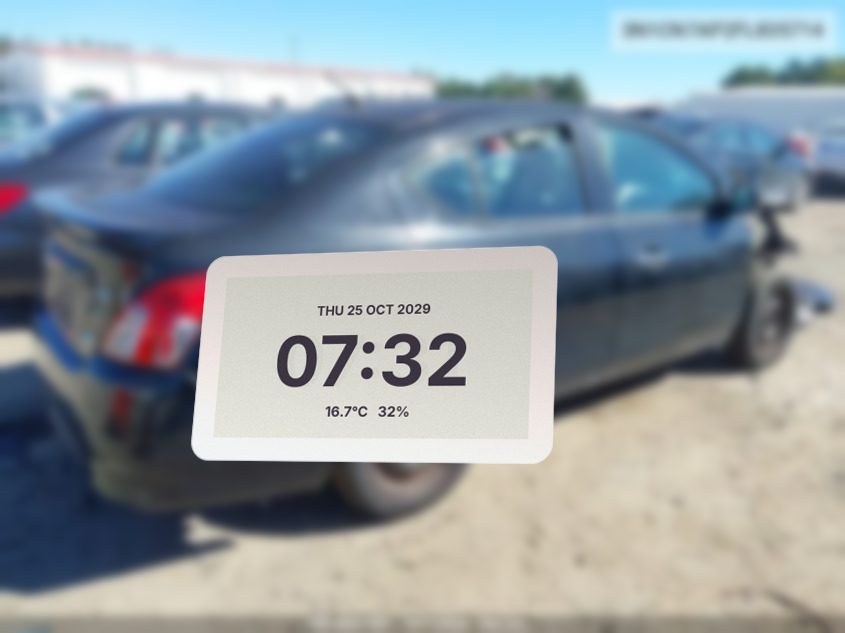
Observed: 7:32
